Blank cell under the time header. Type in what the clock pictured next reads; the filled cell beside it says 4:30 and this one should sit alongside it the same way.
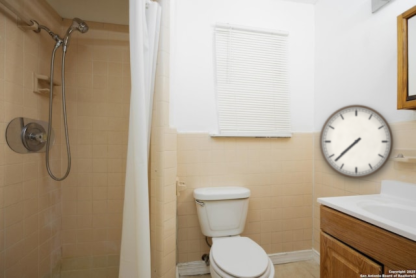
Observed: 7:38
